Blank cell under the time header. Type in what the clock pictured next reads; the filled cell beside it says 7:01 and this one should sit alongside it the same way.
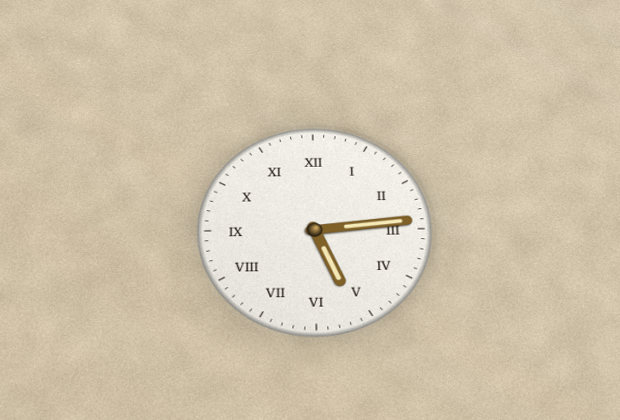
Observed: 5:14
